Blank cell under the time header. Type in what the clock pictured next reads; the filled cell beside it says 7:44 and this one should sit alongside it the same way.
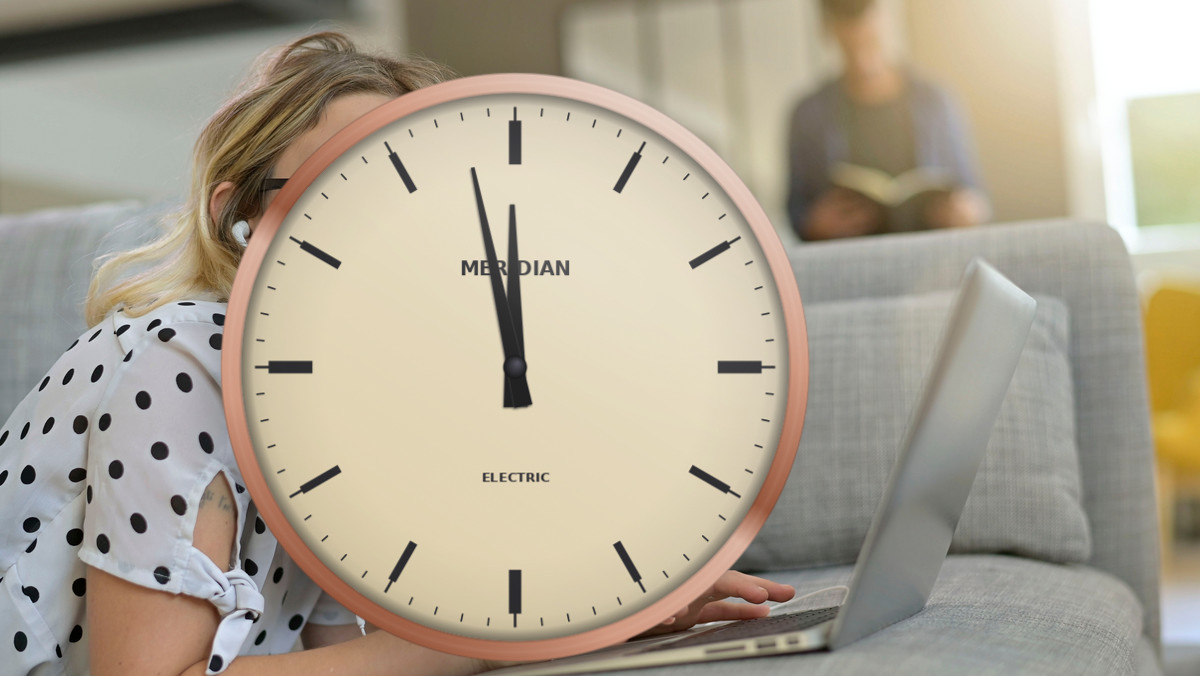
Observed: 11:58
